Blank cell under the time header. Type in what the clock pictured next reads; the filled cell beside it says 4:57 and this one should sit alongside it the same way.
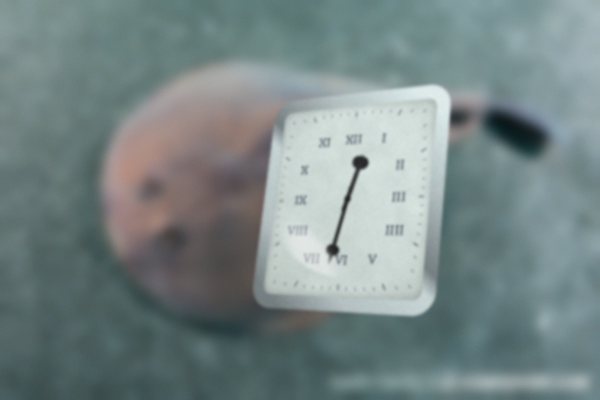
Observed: 12:32
